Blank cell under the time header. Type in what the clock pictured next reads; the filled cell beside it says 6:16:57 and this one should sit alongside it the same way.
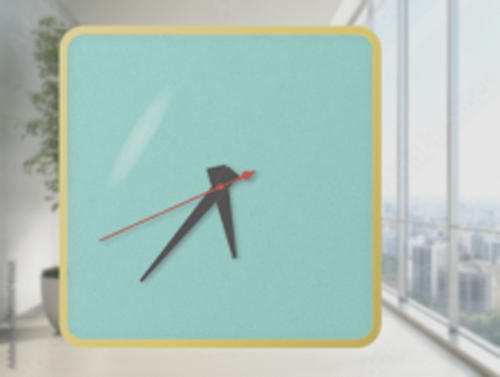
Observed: 5:36:41
